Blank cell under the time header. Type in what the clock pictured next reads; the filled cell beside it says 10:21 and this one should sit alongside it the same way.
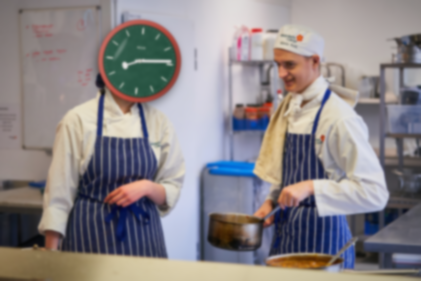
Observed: 8:14
